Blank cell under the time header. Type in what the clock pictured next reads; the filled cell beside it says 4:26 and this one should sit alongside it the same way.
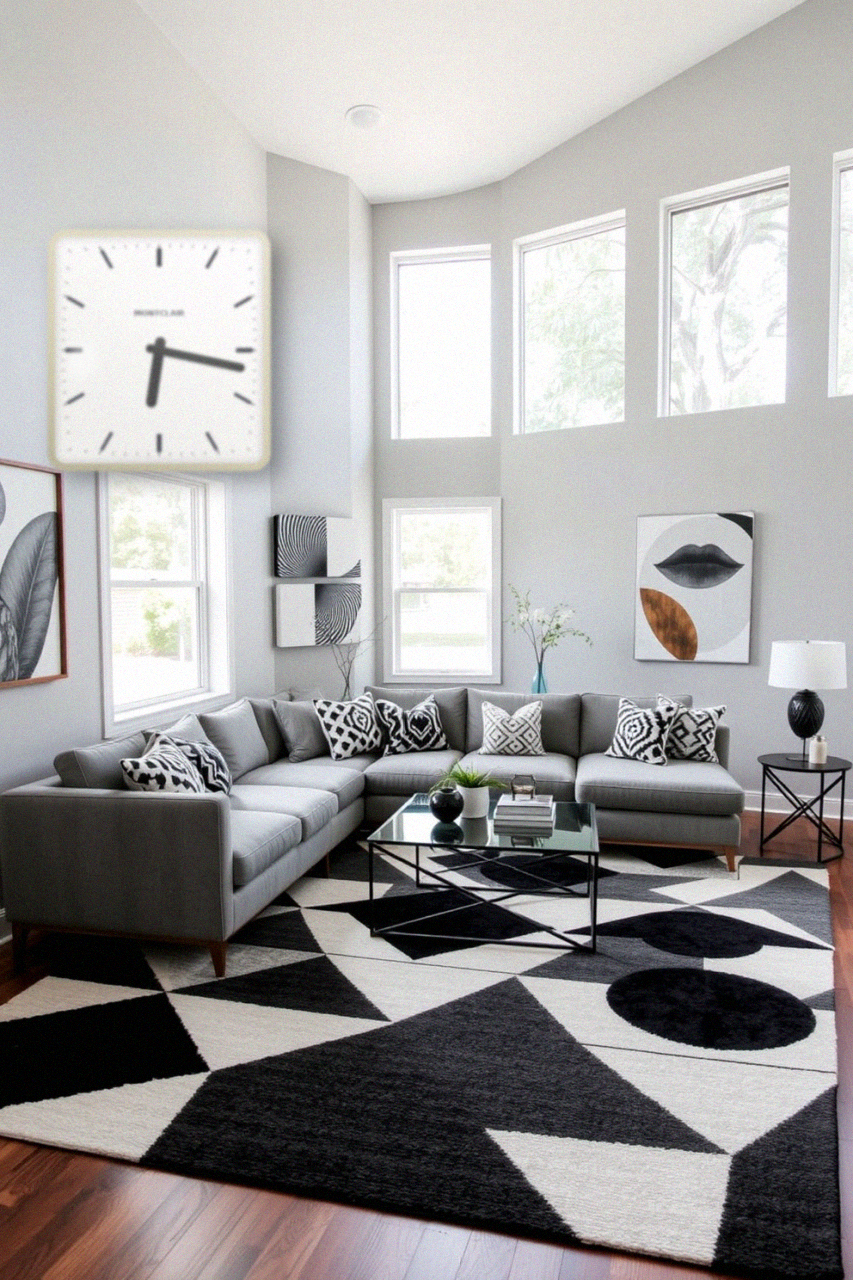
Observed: 6:17
